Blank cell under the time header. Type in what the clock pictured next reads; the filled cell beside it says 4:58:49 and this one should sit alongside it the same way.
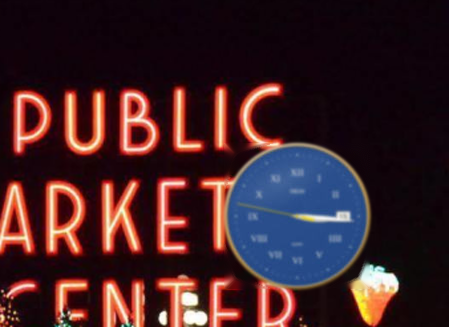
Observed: 3:15:47
